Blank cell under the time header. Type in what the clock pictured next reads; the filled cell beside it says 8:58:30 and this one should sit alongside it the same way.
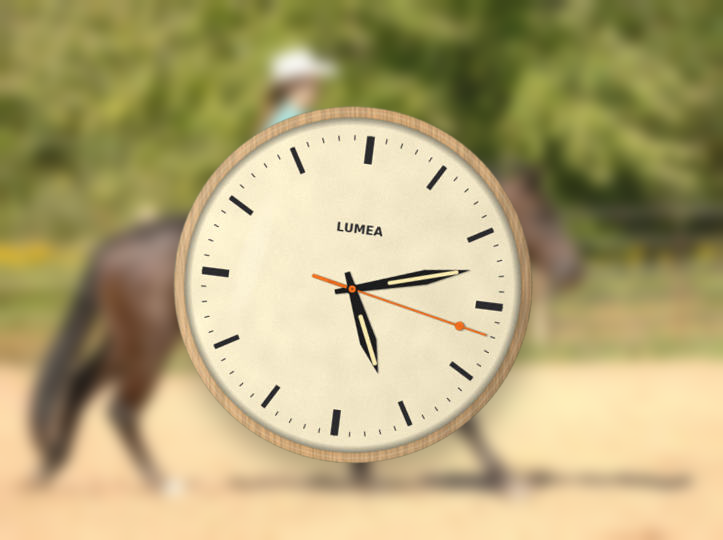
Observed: 5:12:17
